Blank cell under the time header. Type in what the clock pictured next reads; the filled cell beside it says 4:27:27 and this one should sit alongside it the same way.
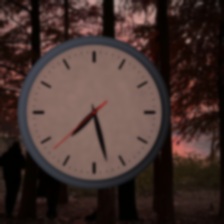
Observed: 7:27:38
